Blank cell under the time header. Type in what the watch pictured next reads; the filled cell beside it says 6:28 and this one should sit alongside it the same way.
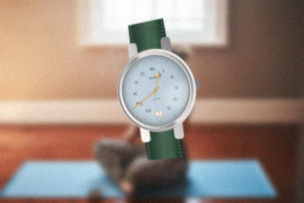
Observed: 12:40
